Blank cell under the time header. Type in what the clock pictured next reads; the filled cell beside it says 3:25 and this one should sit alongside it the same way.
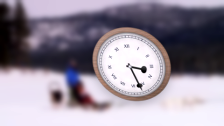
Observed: 3:27
